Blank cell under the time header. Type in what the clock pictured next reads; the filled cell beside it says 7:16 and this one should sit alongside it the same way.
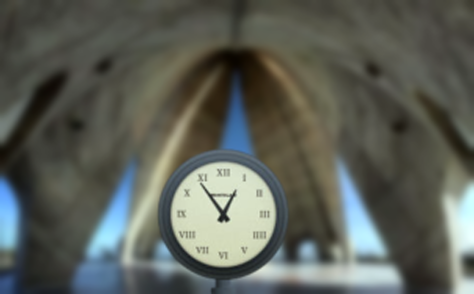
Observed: 12:54
